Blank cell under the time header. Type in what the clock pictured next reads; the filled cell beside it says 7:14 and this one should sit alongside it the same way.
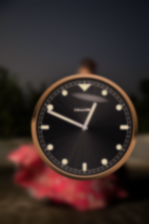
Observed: 12:49
